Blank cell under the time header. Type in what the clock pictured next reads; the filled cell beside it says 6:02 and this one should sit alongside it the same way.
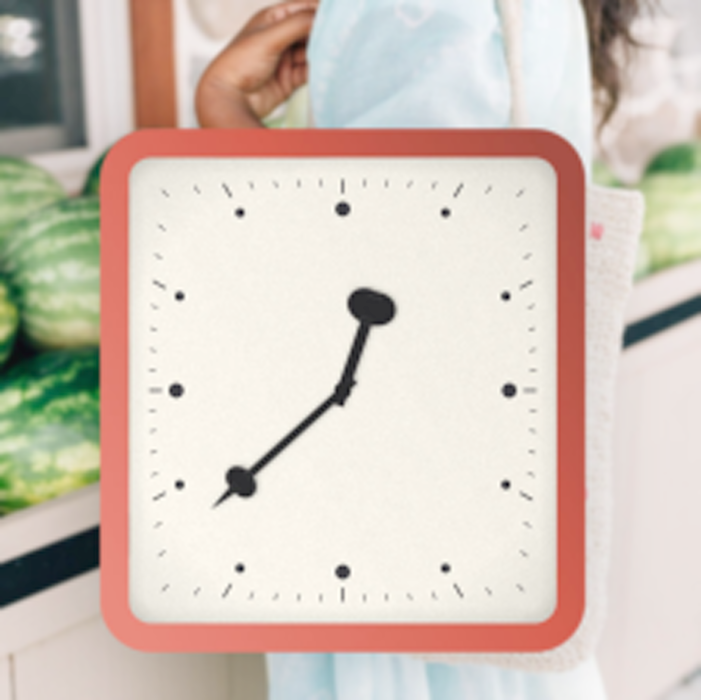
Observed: 12:38
